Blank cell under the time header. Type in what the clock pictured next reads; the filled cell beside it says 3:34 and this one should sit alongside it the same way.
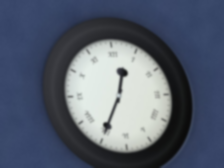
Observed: 12:35
